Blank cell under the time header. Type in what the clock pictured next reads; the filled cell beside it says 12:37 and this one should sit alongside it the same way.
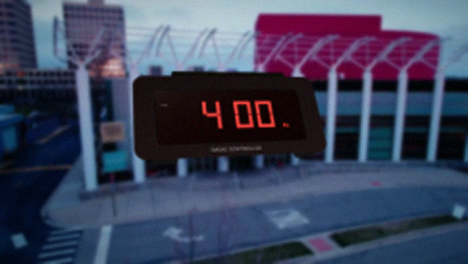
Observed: 4:00
